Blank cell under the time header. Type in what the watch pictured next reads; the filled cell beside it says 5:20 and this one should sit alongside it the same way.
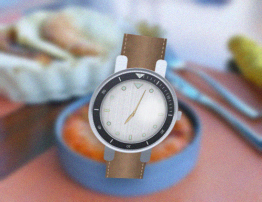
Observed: 7:03
